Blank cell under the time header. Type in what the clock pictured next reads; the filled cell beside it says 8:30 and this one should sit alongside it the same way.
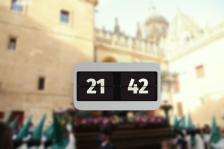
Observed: 21:42
